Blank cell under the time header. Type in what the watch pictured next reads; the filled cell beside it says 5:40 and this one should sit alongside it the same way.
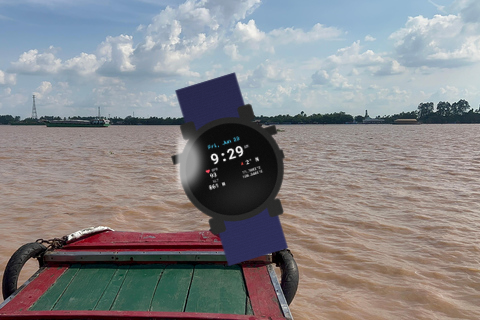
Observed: 9:29
